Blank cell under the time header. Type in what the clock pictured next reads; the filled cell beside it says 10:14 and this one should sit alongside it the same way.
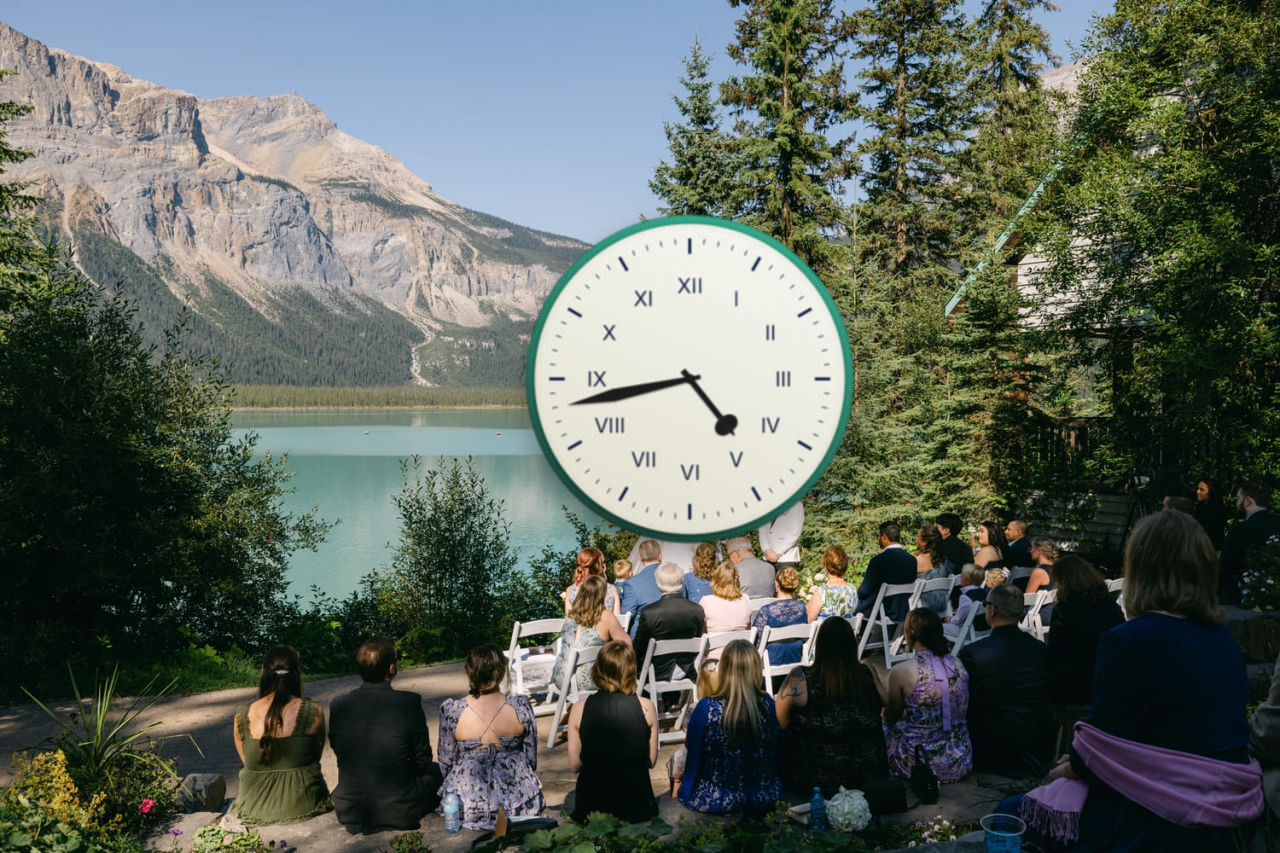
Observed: 4:43
